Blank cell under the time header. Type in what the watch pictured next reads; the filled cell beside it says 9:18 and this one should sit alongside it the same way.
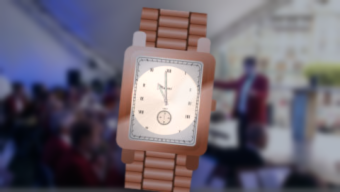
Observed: 10:59
